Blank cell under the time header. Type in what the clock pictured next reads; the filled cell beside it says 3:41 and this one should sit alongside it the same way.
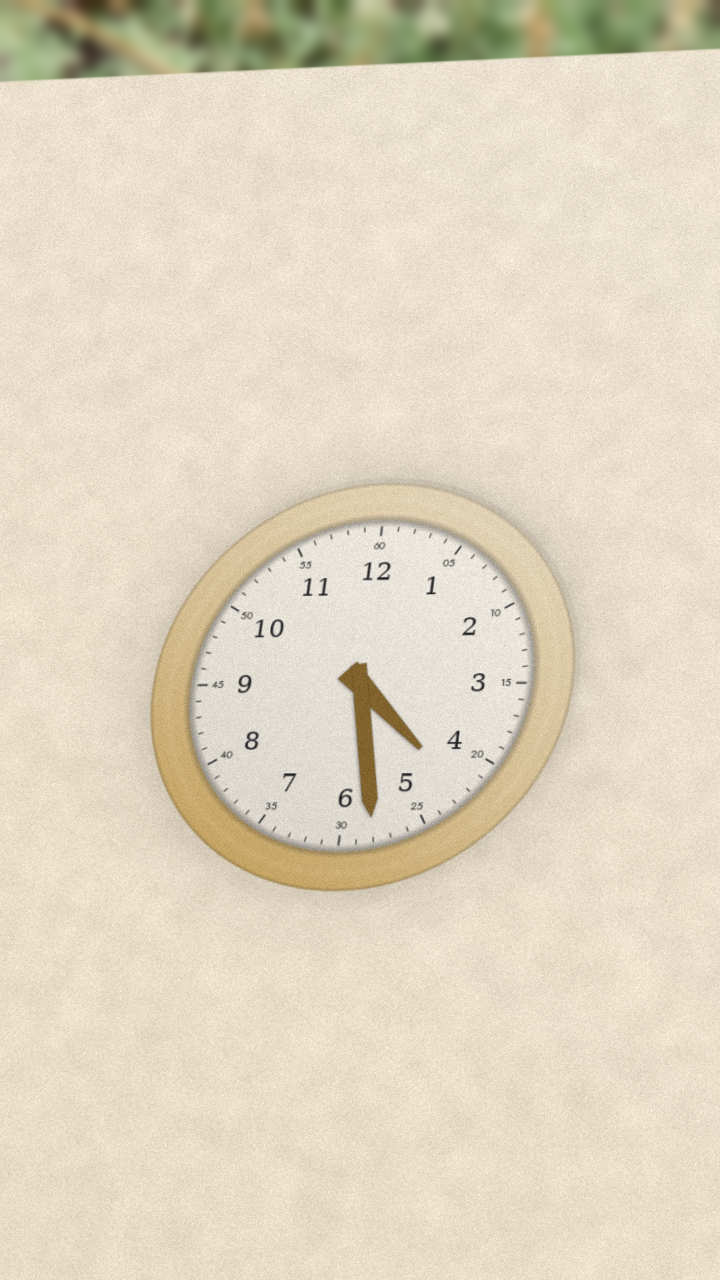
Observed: 4:28
